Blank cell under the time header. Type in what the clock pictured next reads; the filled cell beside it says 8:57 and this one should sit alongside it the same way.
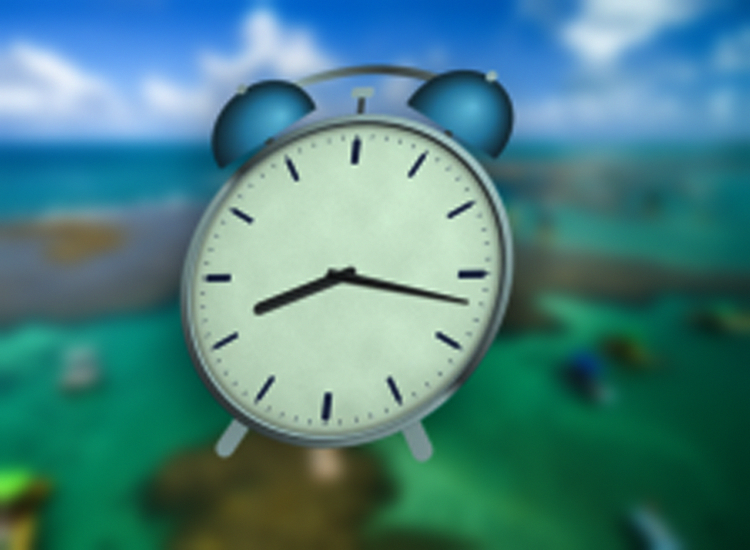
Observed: 8:17
